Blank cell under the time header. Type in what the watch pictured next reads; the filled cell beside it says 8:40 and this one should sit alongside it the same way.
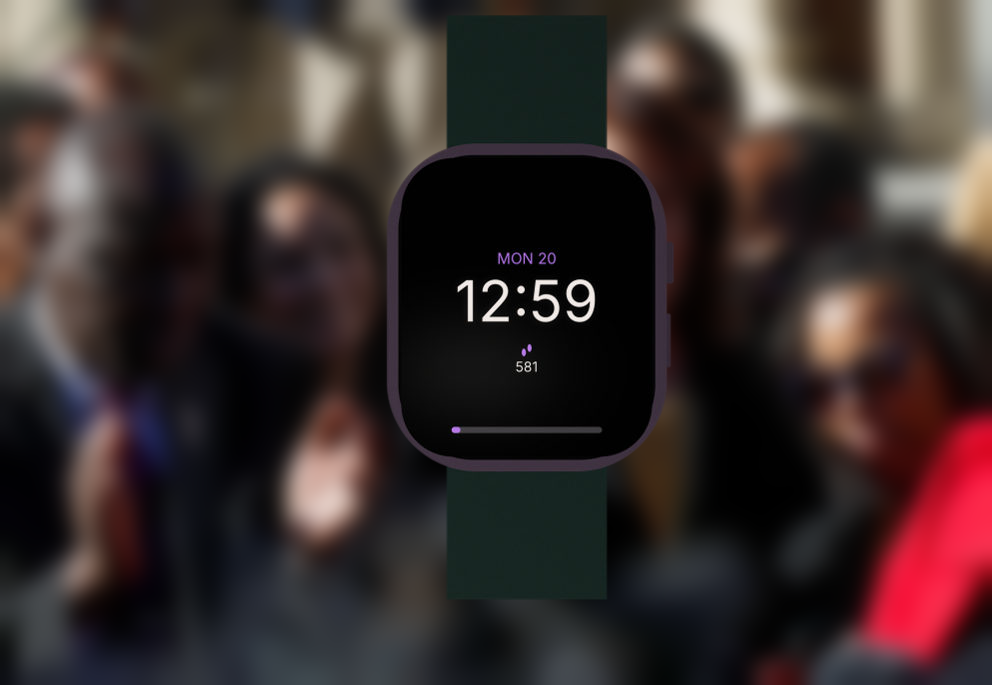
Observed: 12:59
